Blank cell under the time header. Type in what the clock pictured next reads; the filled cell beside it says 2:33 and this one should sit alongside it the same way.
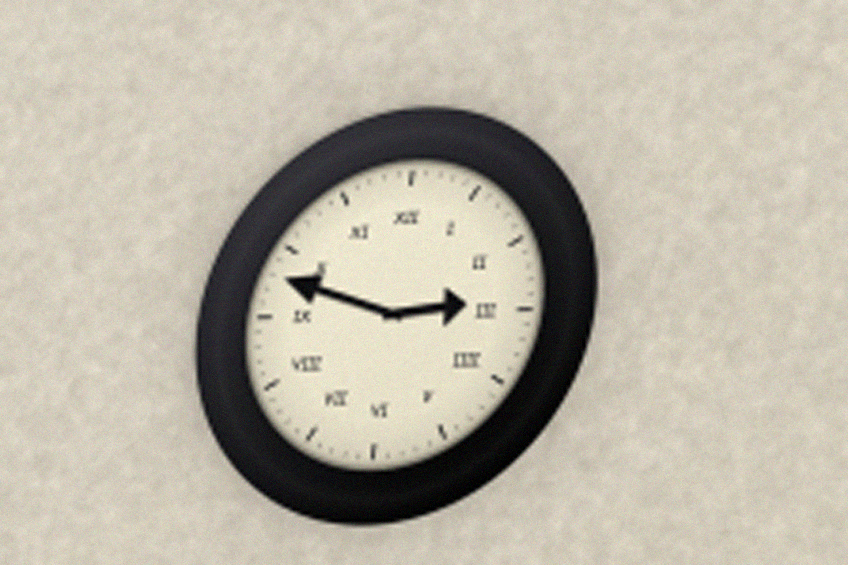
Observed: 2:48
